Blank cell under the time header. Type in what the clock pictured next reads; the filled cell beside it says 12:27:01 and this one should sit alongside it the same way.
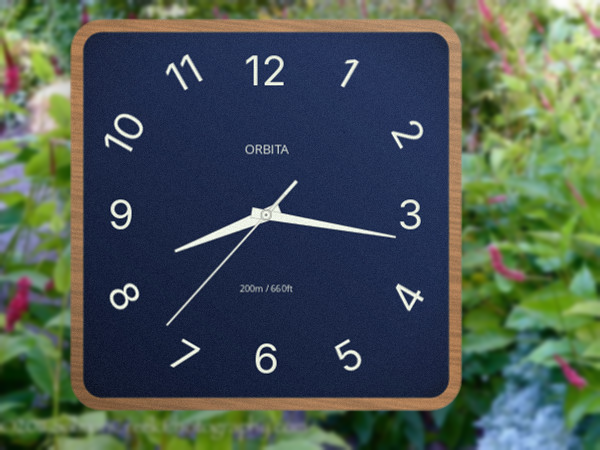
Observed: 8:16:37
